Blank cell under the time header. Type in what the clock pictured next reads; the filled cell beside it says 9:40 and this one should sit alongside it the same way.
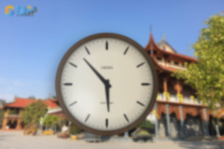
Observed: 5:53
